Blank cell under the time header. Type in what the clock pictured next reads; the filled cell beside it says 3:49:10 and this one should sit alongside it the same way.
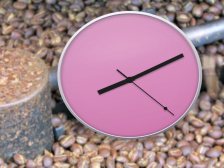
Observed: 8:10:22
